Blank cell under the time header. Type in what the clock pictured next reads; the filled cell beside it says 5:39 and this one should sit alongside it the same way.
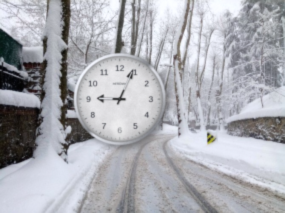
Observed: 9:04
